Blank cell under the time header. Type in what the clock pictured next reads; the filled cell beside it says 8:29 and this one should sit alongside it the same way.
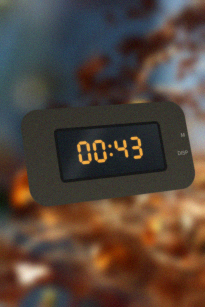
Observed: 0:43
